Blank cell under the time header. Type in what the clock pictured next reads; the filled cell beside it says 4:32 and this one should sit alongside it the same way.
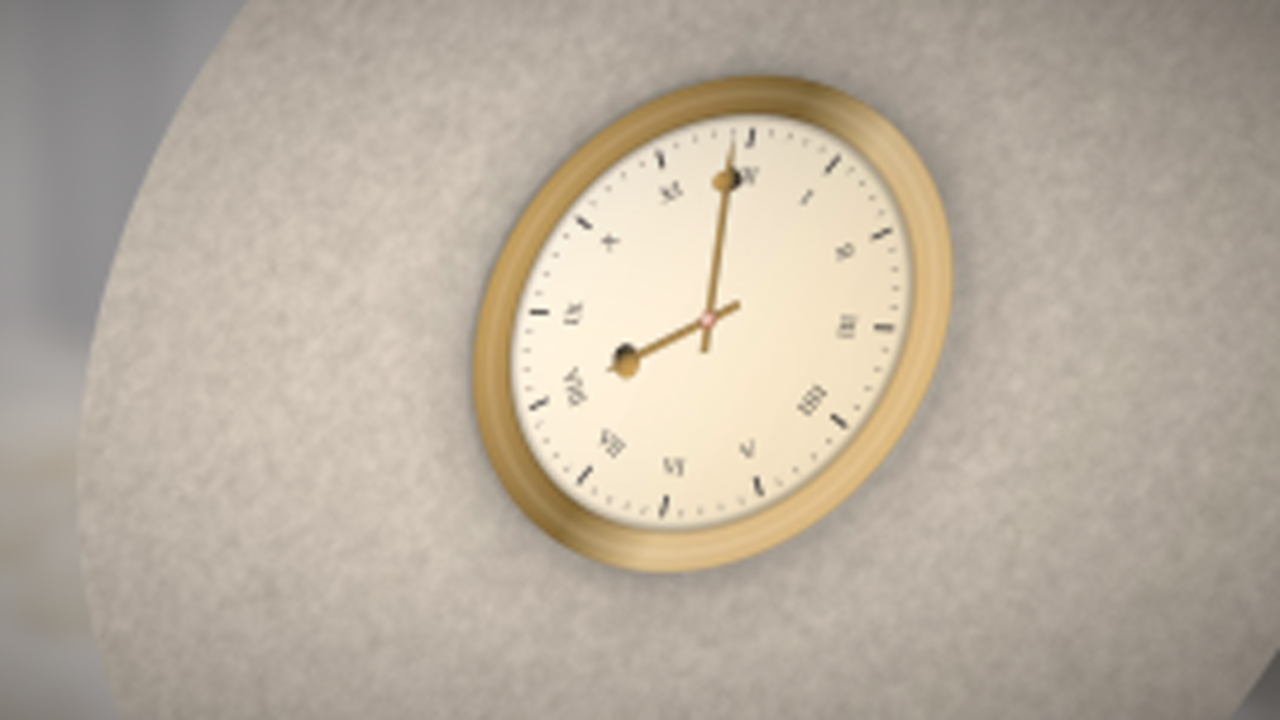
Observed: 7:59
